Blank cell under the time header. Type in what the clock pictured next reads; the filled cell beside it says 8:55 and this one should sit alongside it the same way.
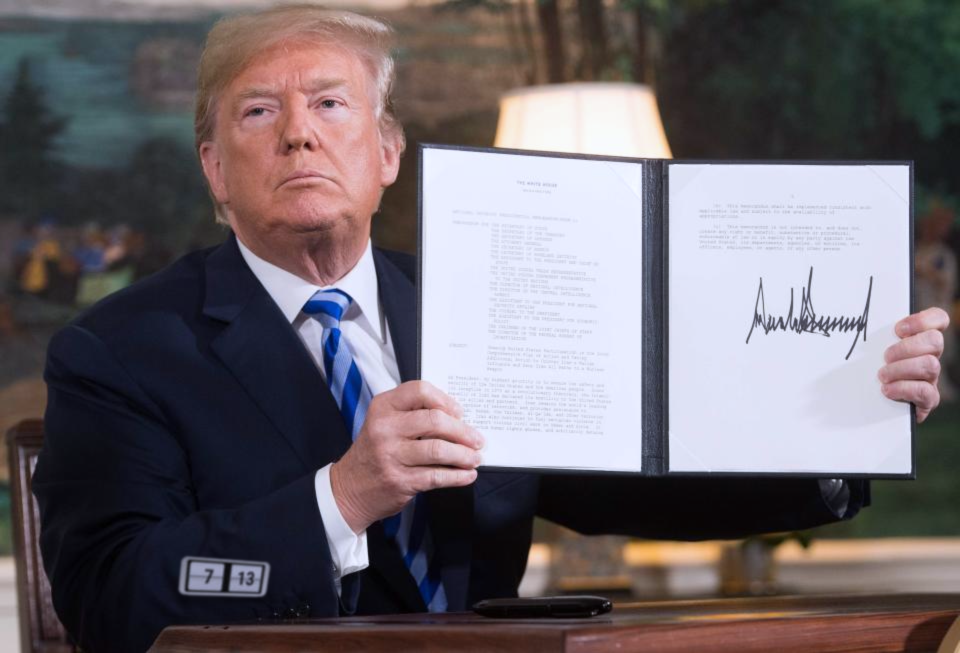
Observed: 7:13
